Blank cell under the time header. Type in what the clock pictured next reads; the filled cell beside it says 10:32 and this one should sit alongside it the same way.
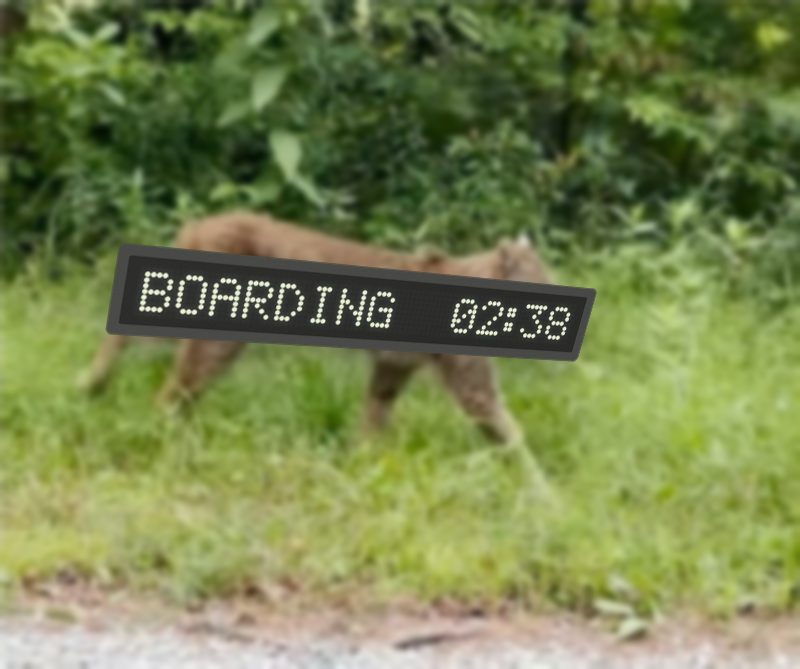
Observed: 2:38
